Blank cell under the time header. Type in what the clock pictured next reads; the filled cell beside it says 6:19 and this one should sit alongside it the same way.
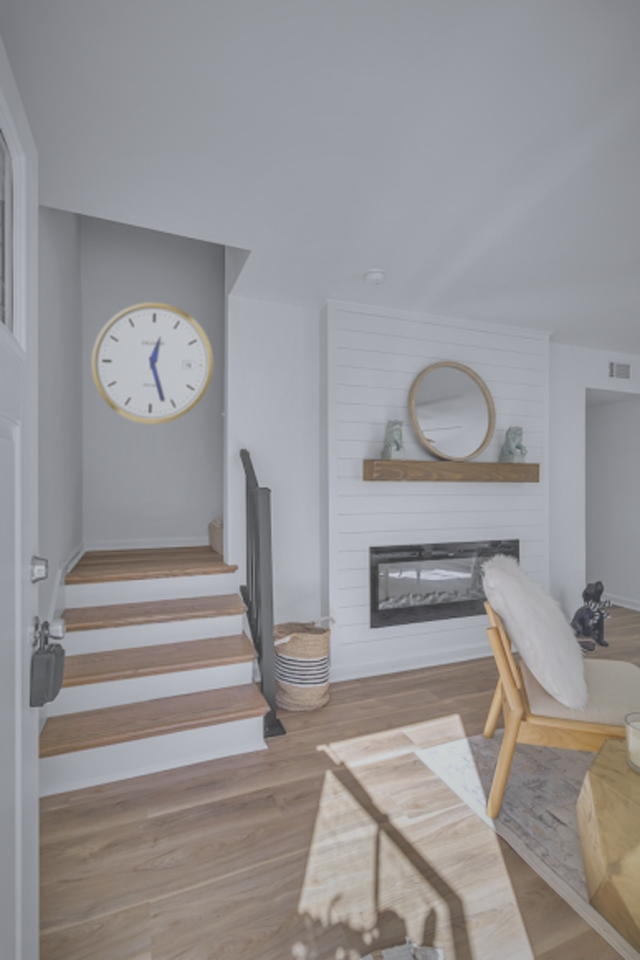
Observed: 12:27
